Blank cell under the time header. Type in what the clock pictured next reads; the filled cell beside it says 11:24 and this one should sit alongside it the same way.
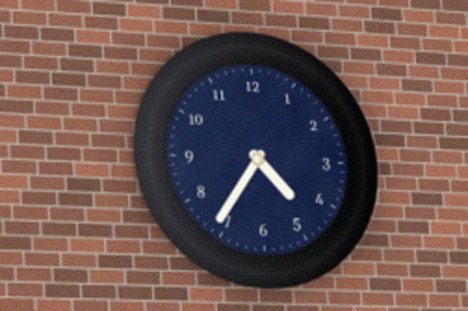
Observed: 4:36
